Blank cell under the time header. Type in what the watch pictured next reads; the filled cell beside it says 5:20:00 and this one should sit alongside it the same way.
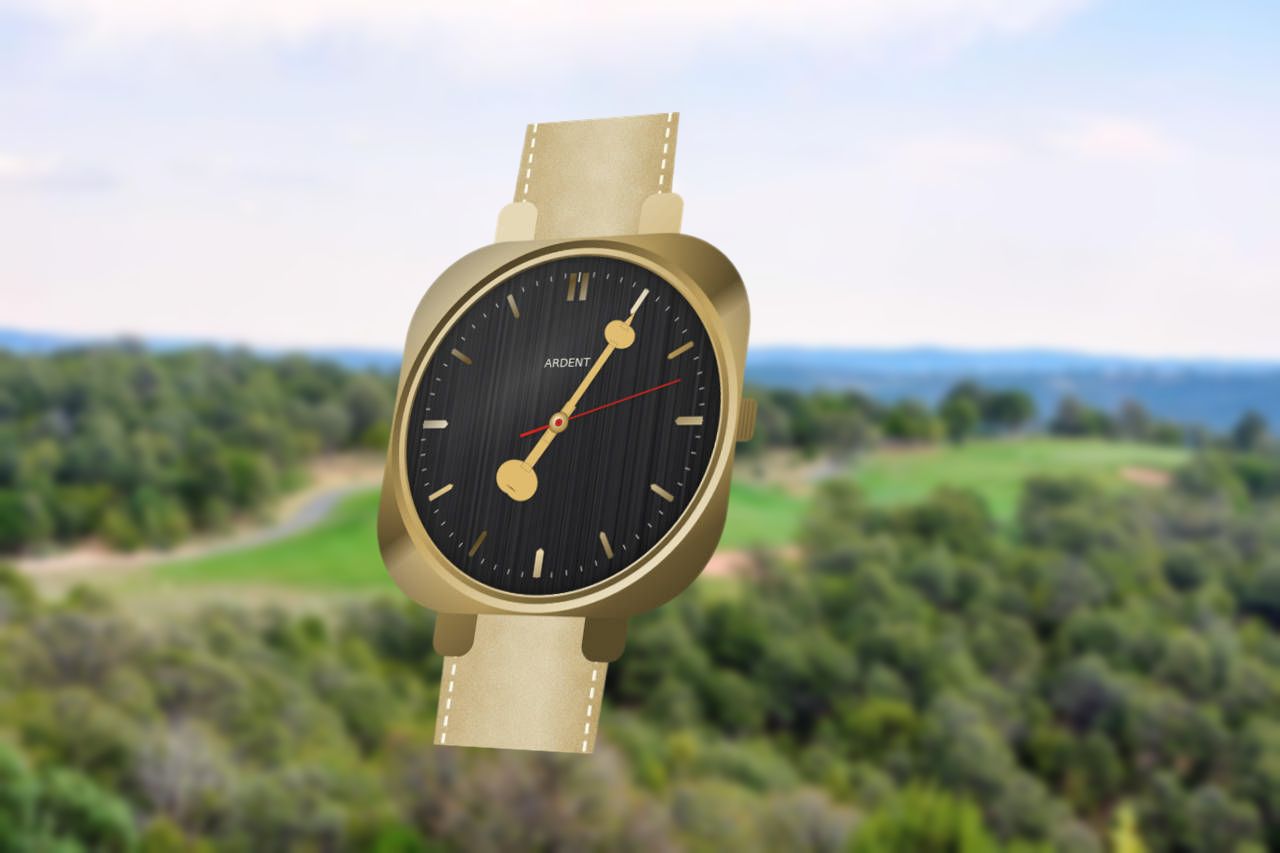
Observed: 7:05:12
